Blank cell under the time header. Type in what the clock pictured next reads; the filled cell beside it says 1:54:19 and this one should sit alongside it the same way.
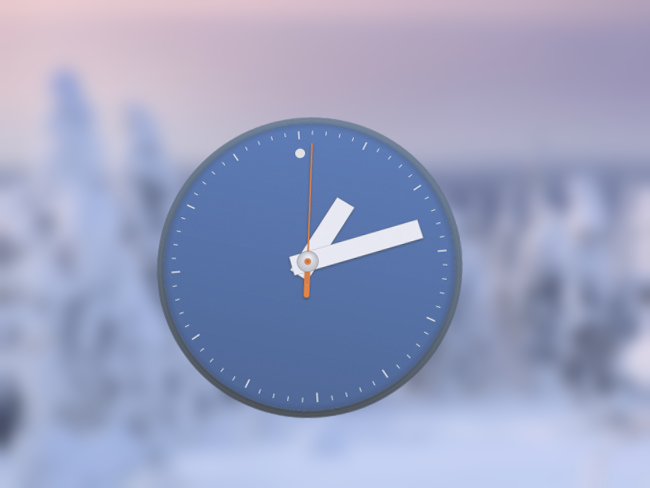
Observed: 1:13:01
